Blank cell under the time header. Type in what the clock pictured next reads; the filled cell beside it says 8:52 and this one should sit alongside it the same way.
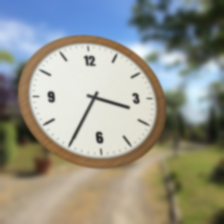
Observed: 3:35
